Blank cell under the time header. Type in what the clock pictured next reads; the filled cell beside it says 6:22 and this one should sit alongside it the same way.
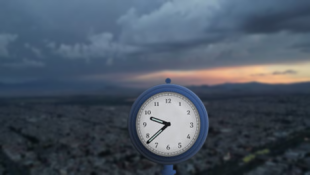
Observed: 9:38
